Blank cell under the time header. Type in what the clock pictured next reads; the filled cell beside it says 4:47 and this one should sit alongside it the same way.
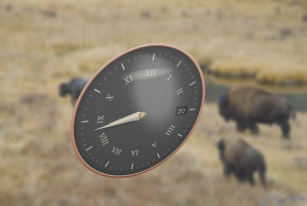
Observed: 8:43
